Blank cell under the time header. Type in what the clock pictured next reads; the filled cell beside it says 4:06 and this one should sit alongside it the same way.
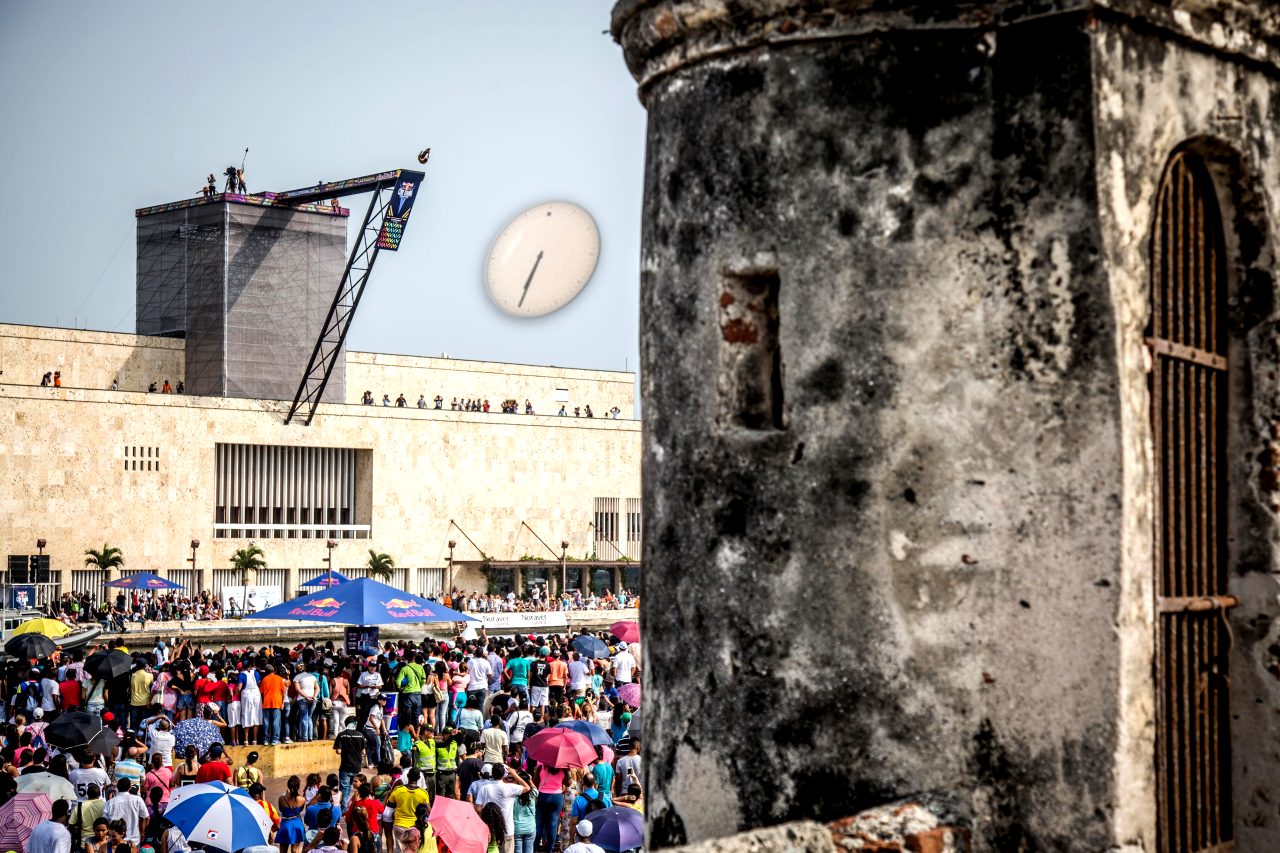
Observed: 6:32
